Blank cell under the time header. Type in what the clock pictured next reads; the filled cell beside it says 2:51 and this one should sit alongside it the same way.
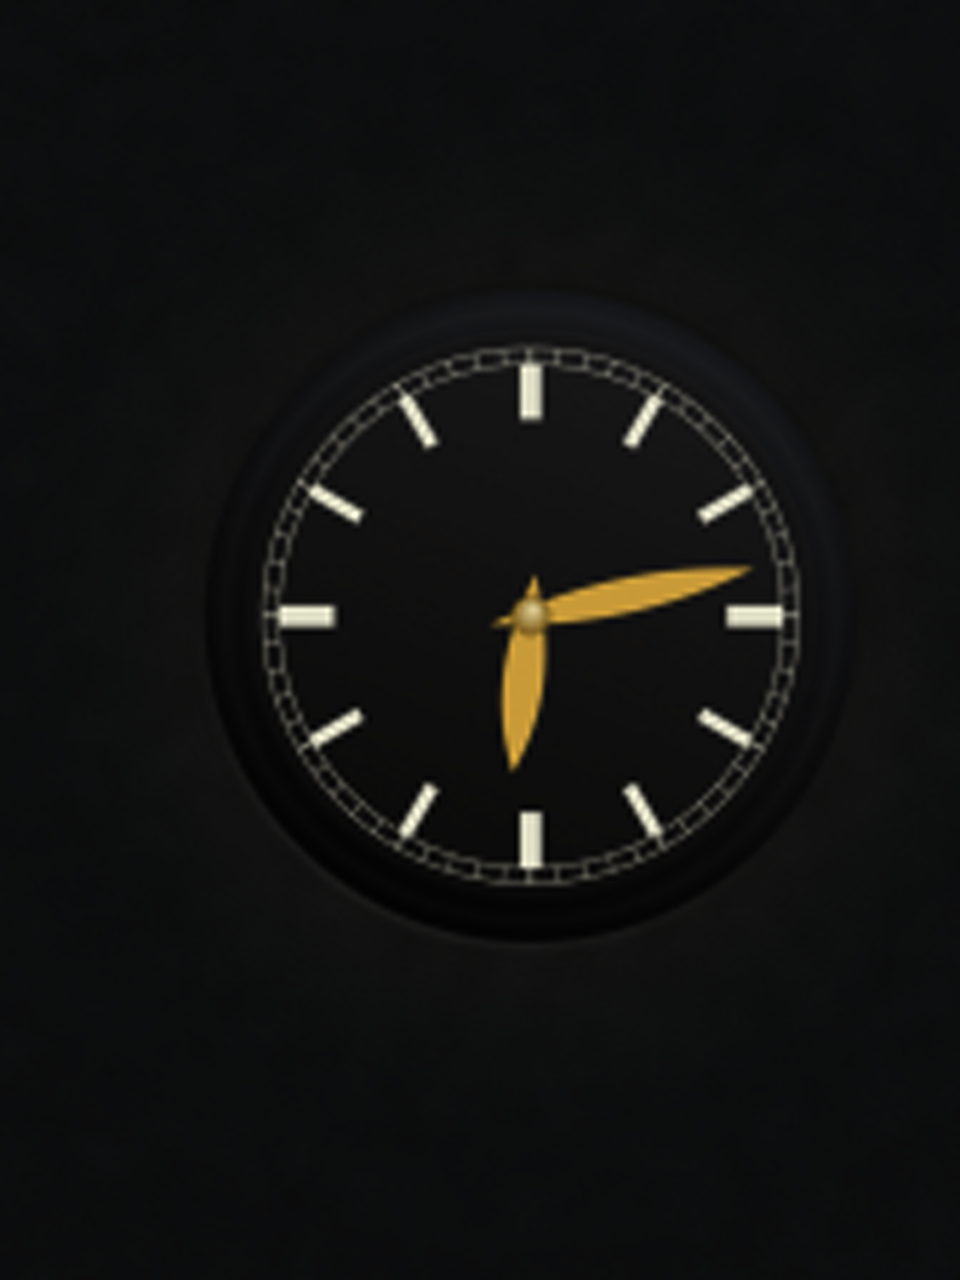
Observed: 6:13
